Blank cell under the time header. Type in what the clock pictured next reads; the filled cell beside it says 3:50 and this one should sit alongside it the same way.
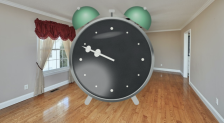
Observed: 9:49
